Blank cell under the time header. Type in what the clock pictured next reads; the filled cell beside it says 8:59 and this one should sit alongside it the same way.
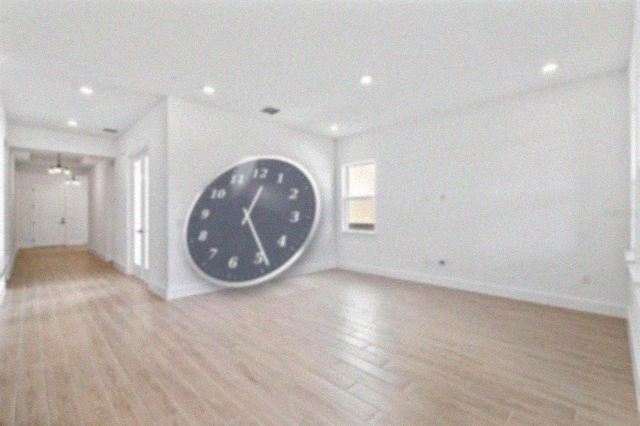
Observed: 12:24
